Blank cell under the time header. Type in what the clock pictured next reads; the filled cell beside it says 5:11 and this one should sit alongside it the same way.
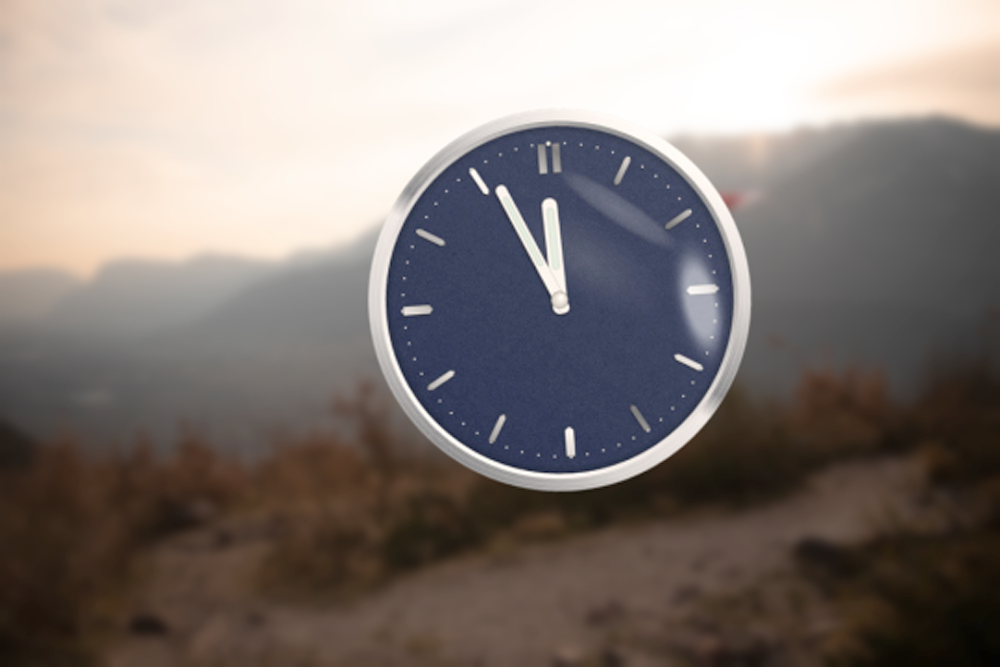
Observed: 11:56
